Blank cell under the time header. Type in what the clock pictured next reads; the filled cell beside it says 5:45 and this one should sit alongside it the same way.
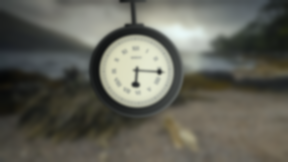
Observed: 6:16
